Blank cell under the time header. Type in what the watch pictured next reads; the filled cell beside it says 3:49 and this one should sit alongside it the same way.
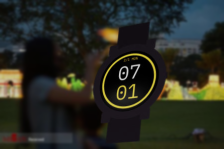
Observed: 7:01
